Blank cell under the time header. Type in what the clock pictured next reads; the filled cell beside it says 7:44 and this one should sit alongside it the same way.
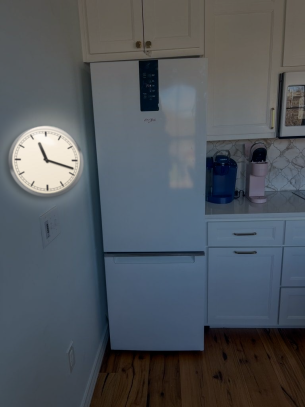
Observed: 11:18
